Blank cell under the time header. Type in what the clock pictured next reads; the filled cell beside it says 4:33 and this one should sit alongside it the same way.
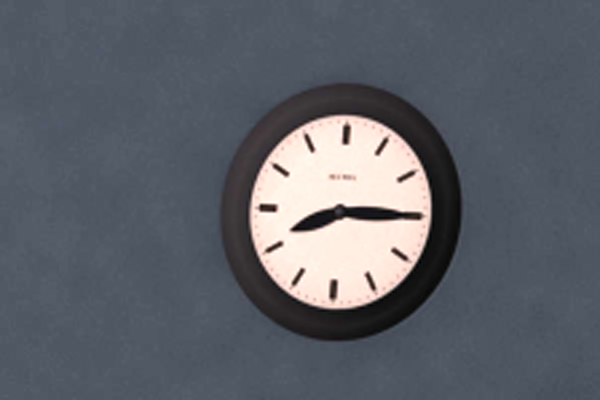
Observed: 8:15
